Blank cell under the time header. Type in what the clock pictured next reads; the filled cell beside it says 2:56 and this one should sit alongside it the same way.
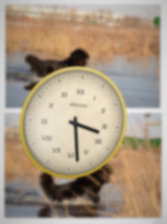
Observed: 3:28
